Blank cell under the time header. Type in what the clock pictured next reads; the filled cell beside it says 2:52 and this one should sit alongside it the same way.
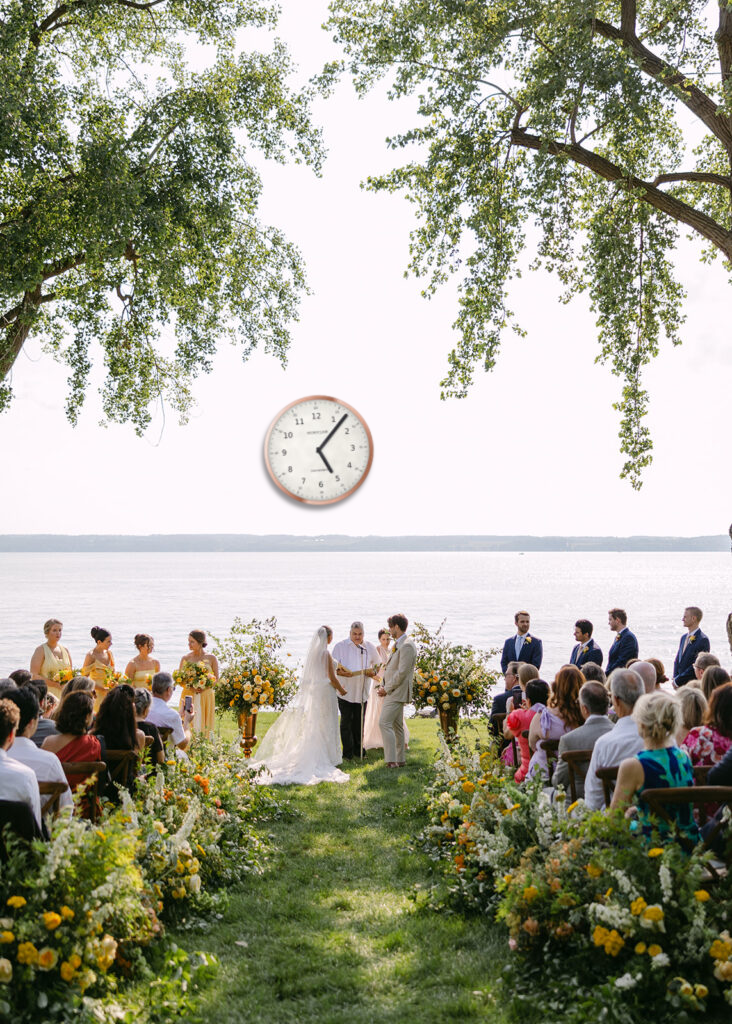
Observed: 5:07
